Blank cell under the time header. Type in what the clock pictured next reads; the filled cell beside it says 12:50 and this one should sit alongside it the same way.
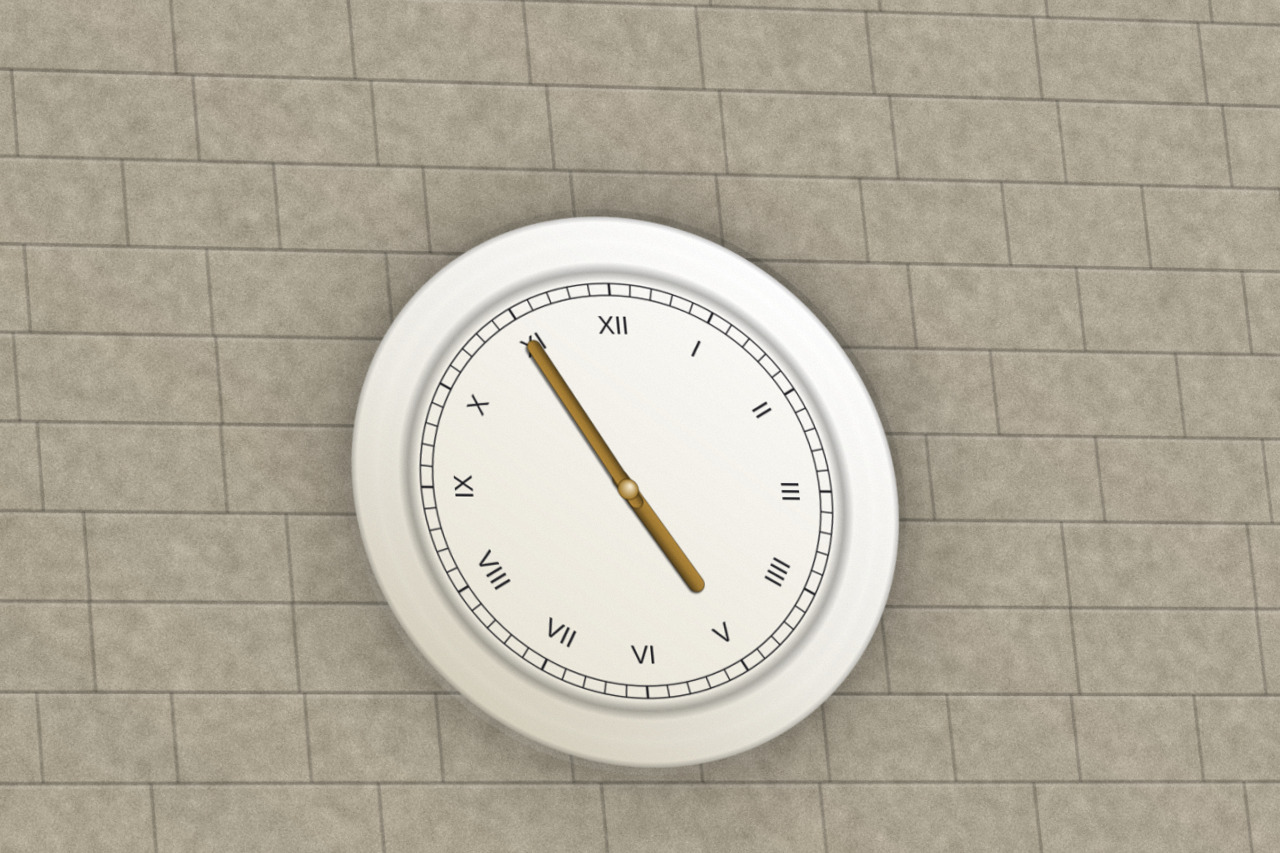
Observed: 4:55
